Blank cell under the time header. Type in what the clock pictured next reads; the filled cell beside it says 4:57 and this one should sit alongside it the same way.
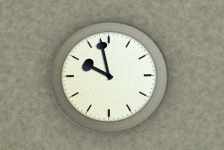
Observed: 9:58
